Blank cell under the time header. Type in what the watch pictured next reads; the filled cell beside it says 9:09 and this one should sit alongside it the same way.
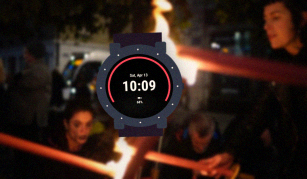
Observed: 10:09
